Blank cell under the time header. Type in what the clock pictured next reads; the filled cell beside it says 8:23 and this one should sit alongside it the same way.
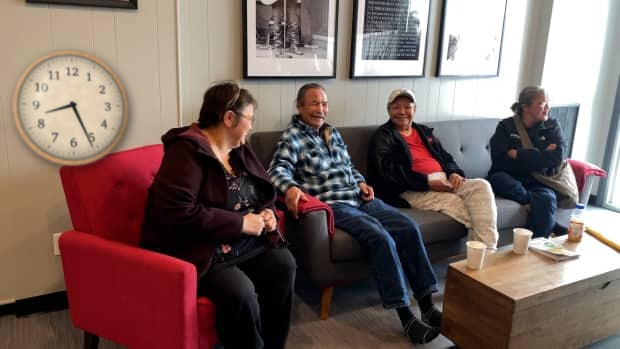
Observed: 8:26
